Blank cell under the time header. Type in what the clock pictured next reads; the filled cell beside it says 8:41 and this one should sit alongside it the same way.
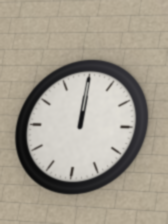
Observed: 12:00
